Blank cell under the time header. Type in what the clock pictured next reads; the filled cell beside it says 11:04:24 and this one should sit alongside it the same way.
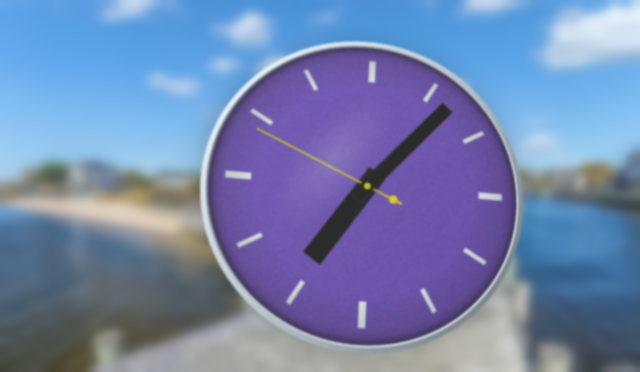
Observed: 7:06:49
